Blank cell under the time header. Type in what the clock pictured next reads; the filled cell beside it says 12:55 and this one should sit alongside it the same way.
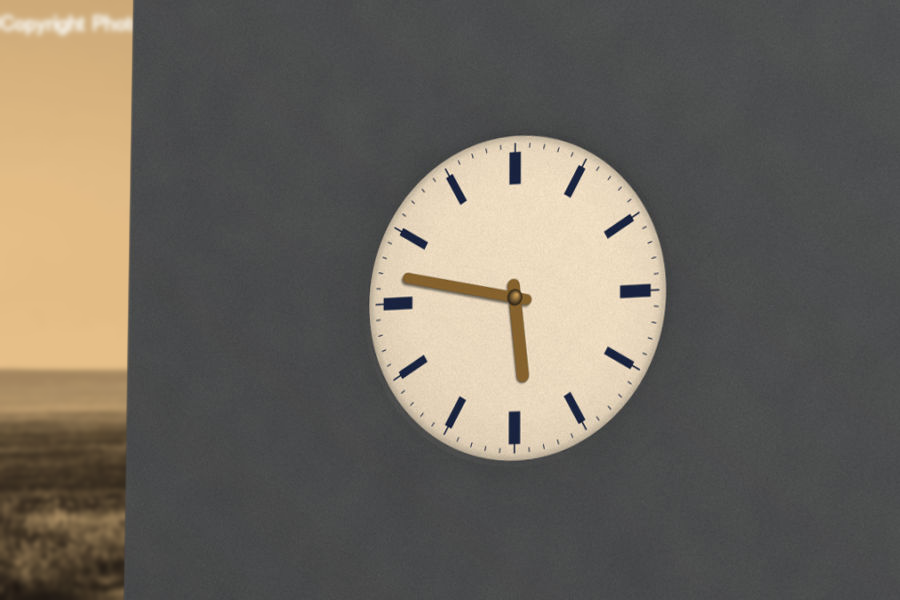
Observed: 5:47
